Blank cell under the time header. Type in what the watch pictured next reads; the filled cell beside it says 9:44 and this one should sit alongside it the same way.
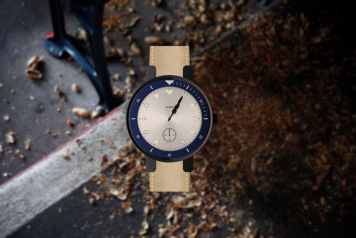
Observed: 1:05
